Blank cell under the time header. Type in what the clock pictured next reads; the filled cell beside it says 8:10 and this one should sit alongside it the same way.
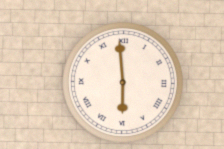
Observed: 5:59
